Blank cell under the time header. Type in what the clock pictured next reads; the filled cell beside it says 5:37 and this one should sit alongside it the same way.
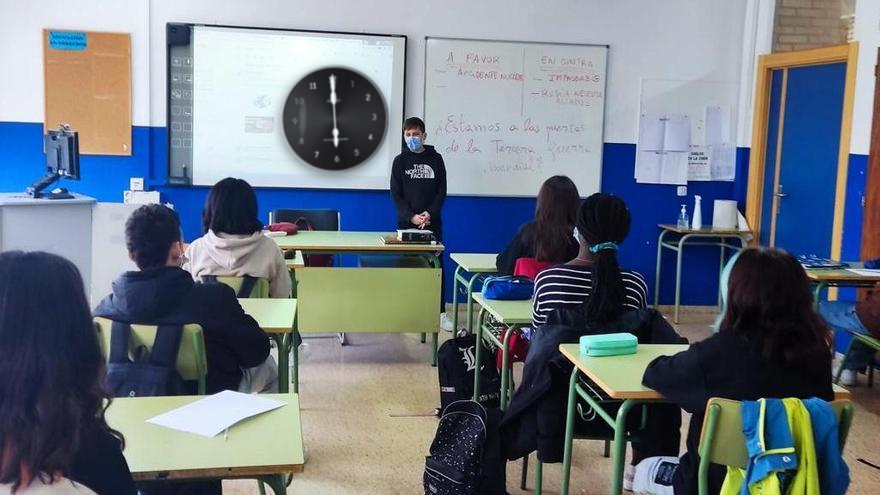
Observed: 6:00
